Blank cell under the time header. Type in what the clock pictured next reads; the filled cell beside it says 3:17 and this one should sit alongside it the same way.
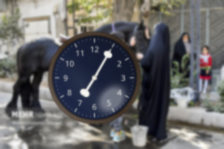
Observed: 7:05
